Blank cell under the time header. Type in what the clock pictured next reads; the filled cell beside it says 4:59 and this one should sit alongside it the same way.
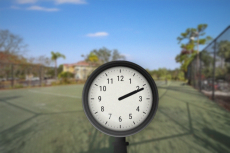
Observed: 2:11
